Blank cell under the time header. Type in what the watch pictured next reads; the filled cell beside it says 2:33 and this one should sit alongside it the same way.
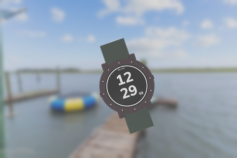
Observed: 12:29
